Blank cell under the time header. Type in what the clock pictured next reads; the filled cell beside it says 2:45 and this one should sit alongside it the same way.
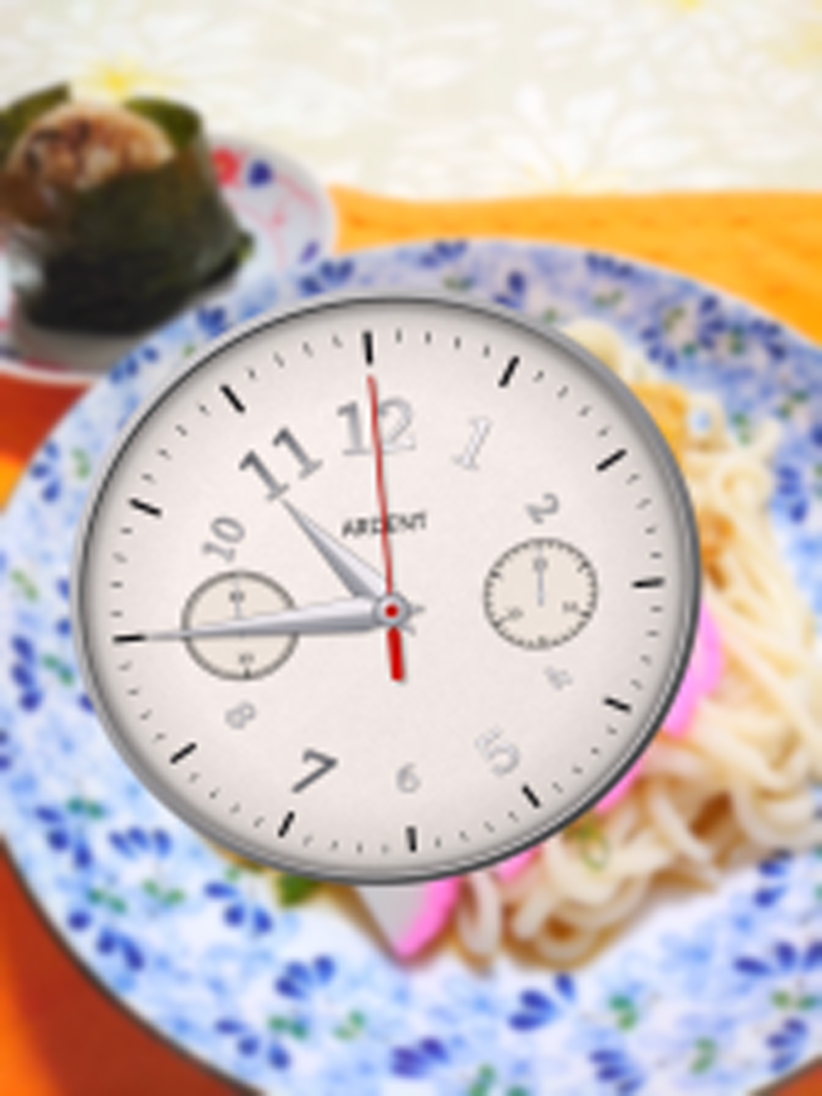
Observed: 10:45
